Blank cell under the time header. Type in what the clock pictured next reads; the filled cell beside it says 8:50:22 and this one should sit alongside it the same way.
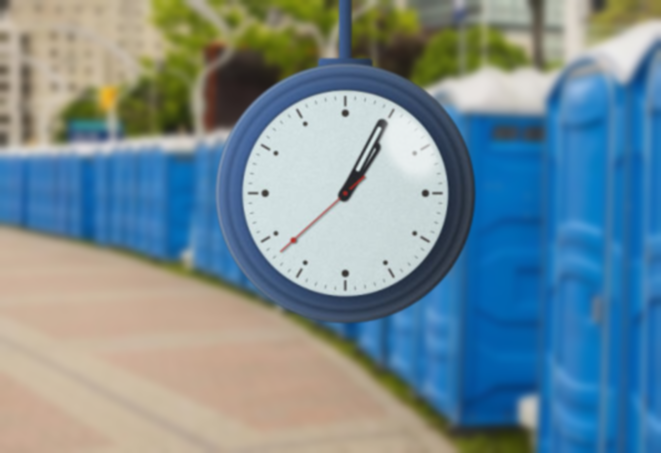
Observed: 1:04:38
